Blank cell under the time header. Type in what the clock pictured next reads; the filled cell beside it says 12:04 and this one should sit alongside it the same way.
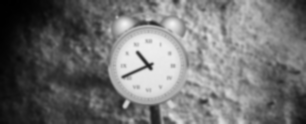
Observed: 10:41
